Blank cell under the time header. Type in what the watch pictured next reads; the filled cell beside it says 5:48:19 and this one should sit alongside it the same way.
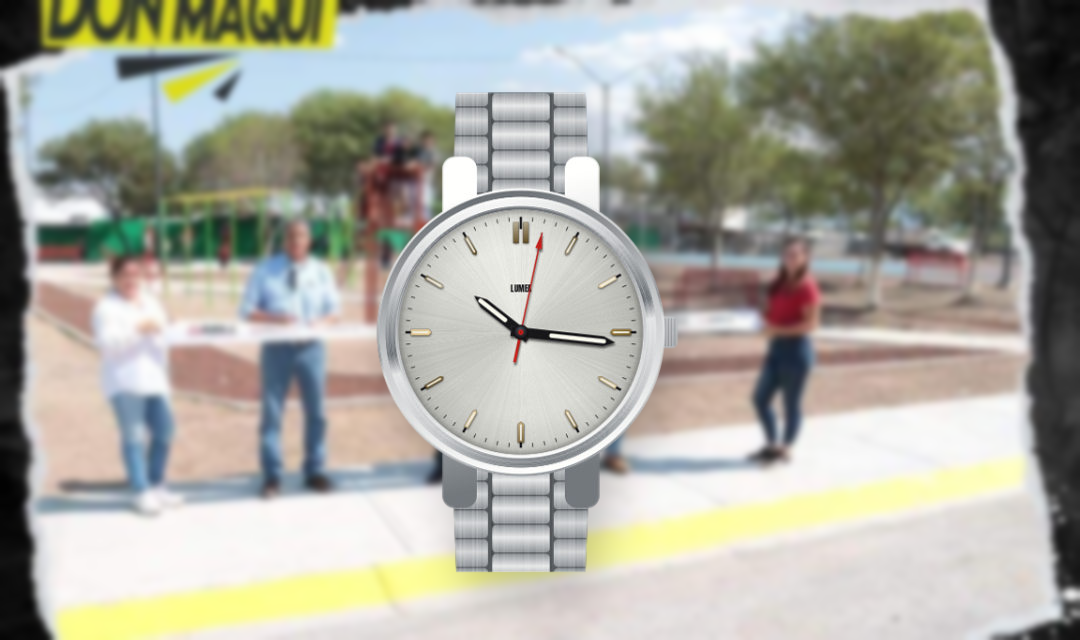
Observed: 10:16:02
